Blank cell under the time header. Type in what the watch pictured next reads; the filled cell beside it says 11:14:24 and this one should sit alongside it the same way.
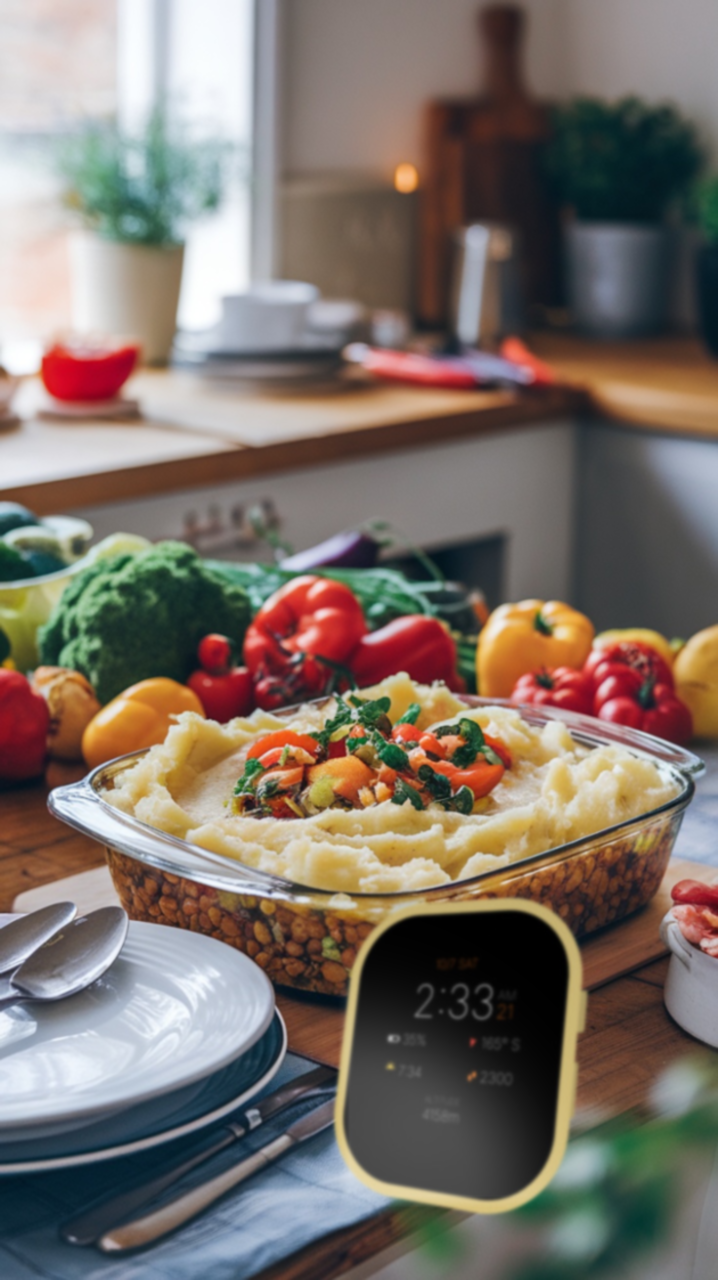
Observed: 2:33:21
